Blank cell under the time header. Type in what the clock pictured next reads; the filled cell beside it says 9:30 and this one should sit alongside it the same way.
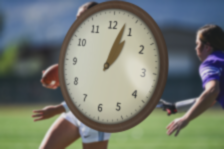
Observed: 1:03
